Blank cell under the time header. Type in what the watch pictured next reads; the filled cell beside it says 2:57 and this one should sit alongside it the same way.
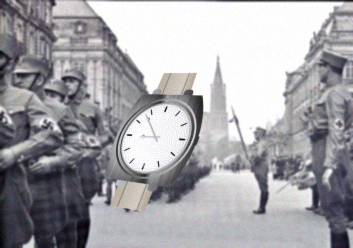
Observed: 8:53
